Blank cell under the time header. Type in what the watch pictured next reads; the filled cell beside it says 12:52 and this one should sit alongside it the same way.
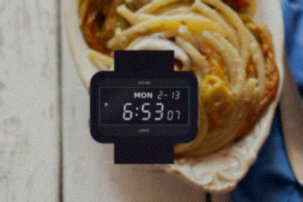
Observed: 6:53
